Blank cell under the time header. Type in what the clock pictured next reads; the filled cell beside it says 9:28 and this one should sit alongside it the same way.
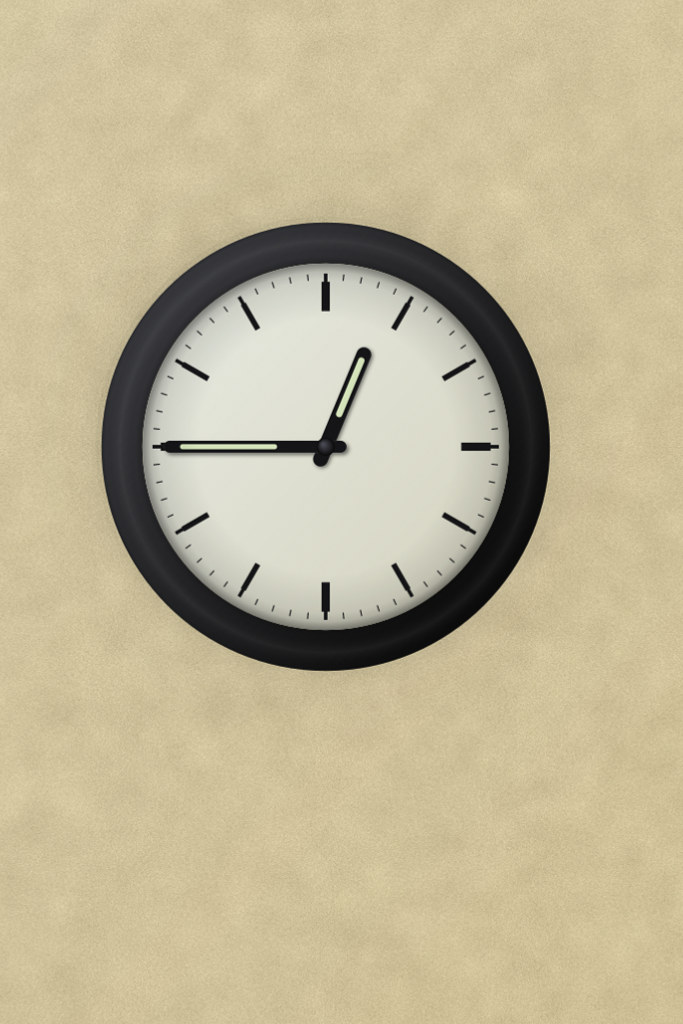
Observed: 12:45
